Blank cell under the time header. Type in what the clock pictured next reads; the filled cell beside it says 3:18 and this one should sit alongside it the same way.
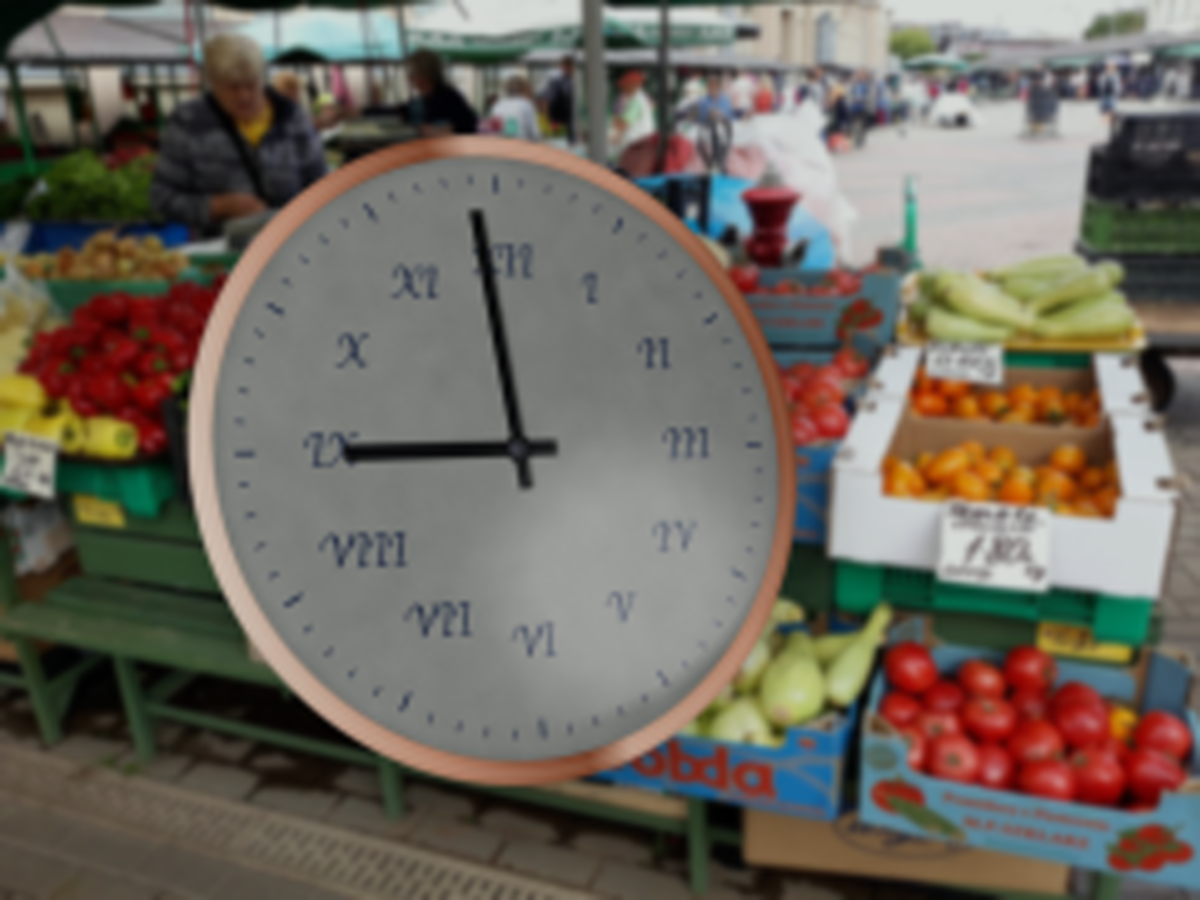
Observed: 8:59
